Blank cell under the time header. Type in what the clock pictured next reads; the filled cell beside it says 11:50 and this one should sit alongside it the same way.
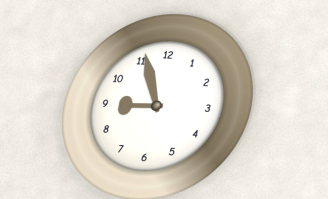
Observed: 8:56
